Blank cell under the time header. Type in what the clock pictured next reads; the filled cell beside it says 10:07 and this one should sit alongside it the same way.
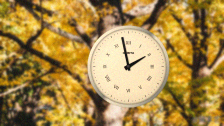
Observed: 1:58
